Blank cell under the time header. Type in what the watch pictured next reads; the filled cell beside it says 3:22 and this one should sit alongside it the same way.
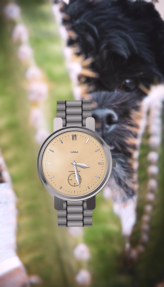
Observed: 3:28
